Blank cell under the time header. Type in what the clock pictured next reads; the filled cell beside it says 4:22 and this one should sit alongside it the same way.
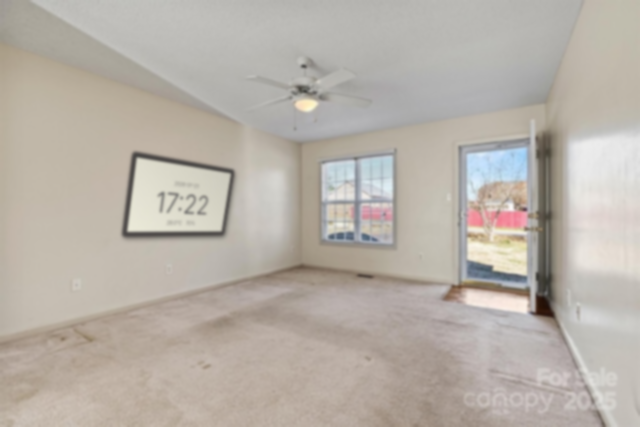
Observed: 17:22
